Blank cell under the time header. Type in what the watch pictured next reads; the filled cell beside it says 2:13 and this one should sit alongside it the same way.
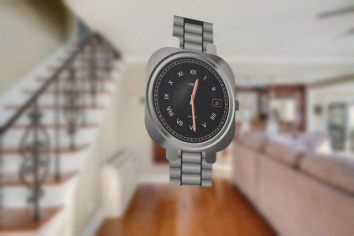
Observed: 12:29
